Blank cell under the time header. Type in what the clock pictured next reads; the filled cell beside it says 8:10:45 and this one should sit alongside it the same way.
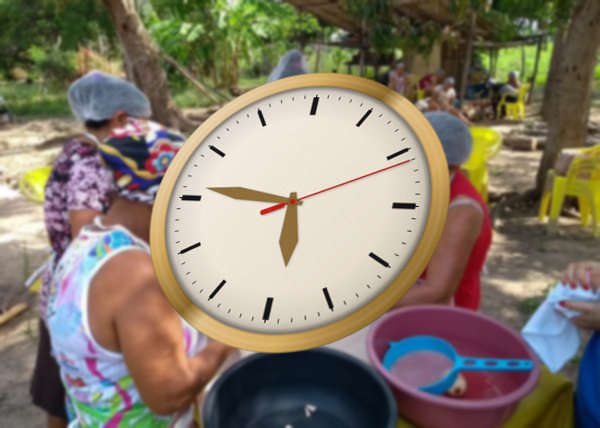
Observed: 5:46:11
